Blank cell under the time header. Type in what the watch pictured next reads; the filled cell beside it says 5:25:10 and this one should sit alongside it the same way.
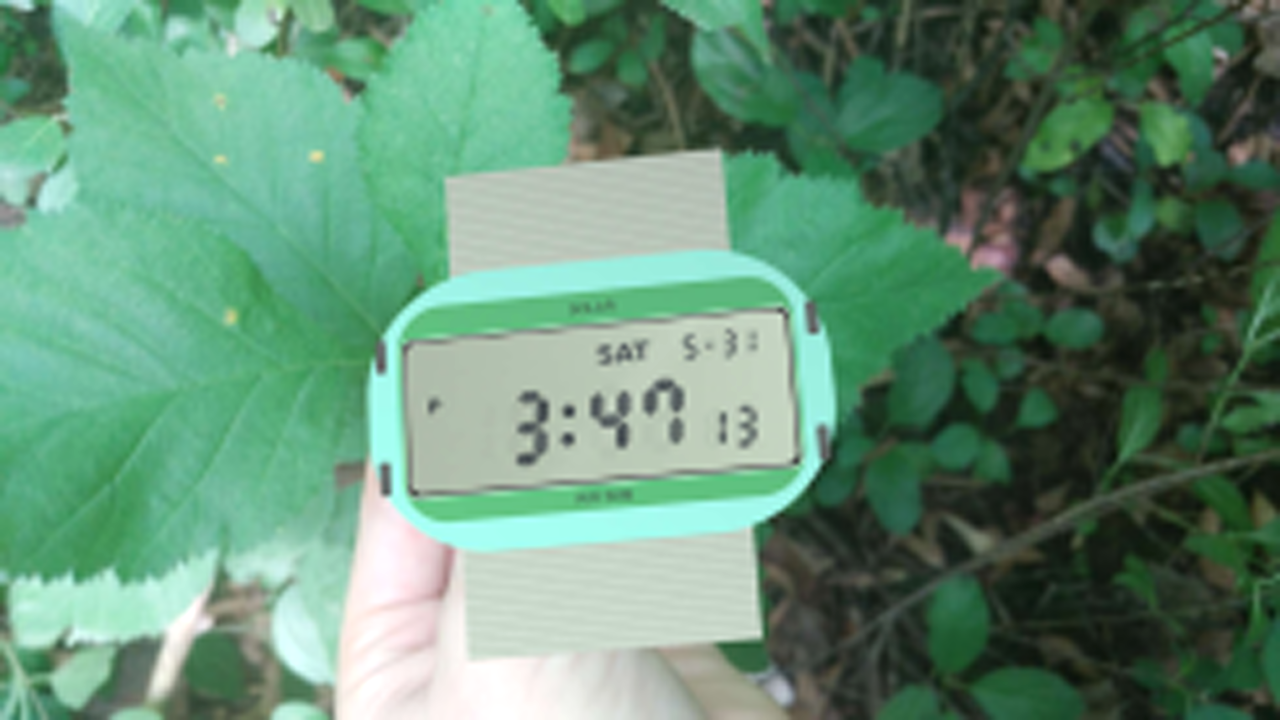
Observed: 3:47:13
